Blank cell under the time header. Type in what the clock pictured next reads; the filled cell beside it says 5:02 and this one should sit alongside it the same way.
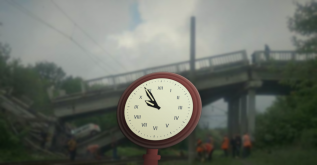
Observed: 9:54
